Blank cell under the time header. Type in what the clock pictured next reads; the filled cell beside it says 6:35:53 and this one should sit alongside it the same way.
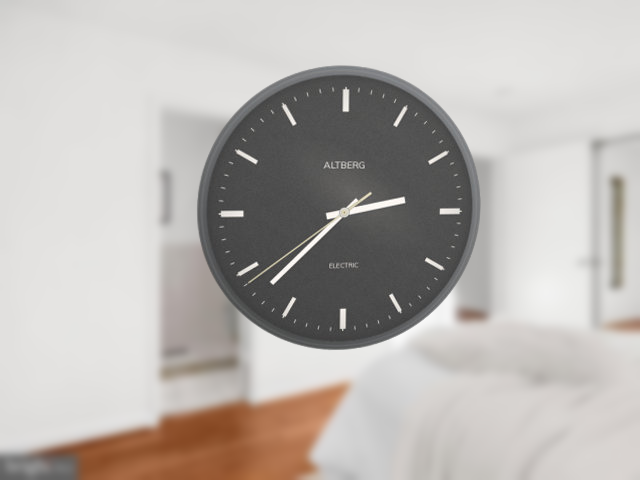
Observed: 2:37:39
